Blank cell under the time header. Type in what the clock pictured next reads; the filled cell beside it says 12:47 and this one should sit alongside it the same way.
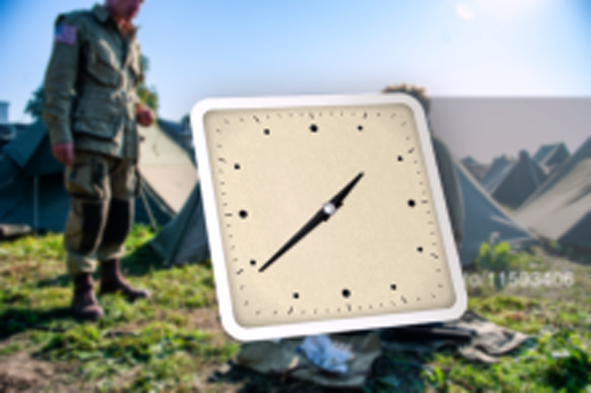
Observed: 1:39
